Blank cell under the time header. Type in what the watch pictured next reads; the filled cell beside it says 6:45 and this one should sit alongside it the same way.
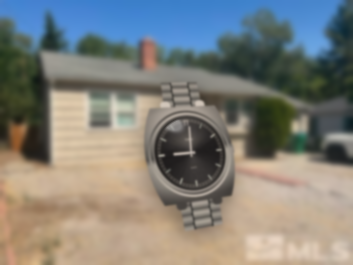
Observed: 9:01
